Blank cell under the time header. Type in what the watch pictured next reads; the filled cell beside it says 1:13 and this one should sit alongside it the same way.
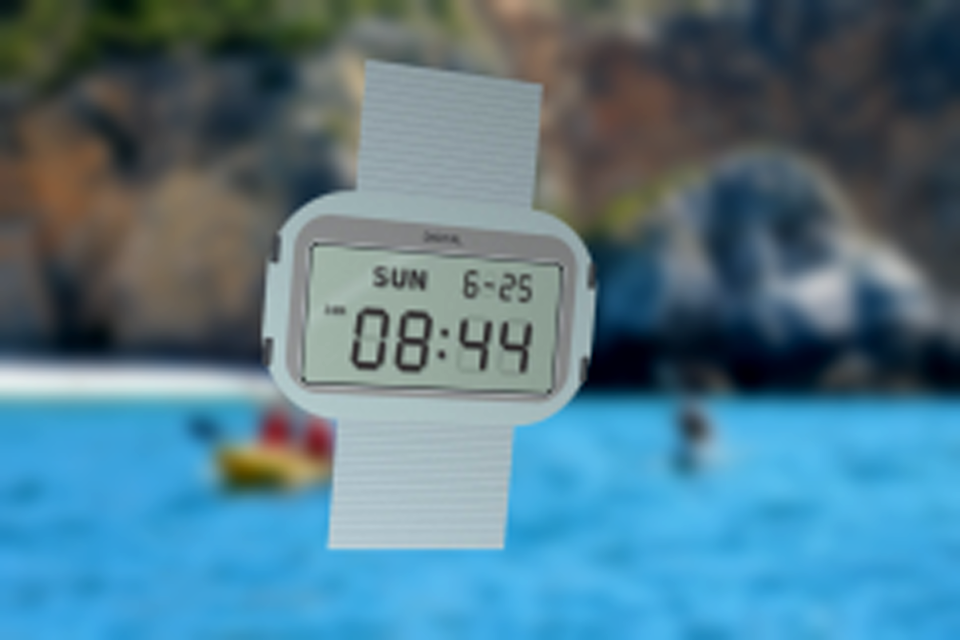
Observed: 8:44
